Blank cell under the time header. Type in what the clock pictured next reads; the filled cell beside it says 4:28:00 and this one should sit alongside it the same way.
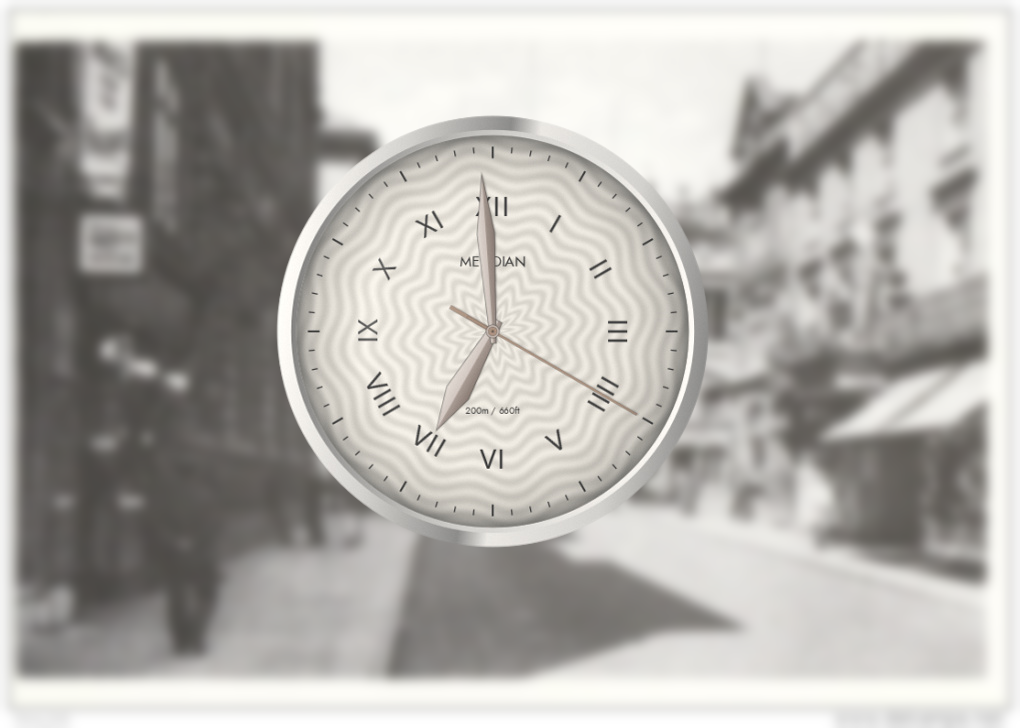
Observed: 6:59:20
